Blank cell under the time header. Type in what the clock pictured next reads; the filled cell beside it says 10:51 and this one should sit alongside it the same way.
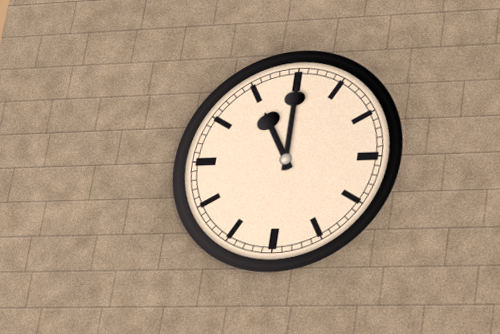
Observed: 11:00
